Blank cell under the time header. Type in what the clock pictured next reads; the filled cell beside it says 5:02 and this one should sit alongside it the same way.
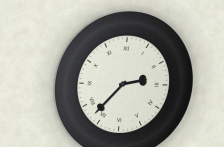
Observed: 2:37
